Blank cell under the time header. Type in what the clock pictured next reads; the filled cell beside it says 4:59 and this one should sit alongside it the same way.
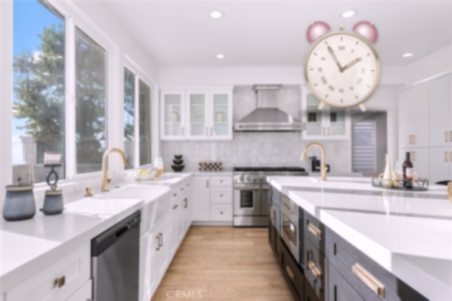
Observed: 1:55
